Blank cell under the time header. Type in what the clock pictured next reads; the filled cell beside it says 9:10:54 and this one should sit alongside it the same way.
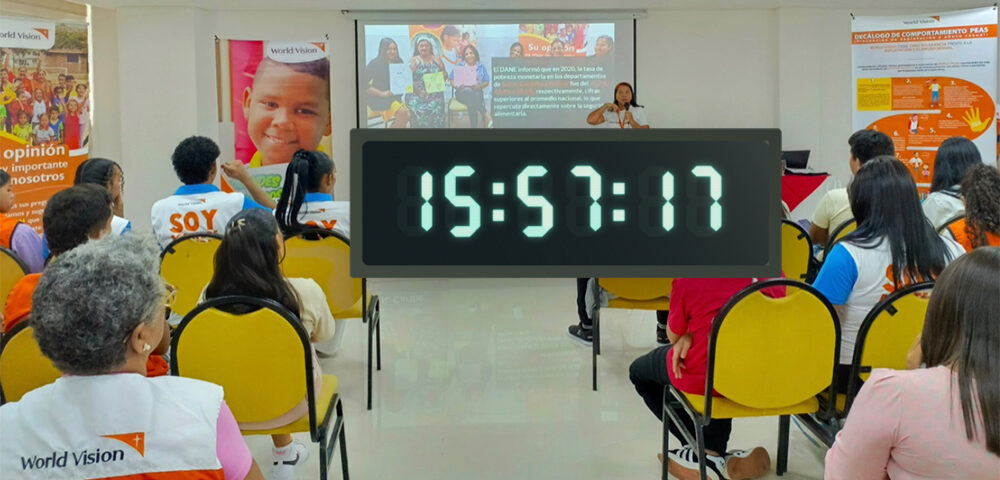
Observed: 15:57:17
